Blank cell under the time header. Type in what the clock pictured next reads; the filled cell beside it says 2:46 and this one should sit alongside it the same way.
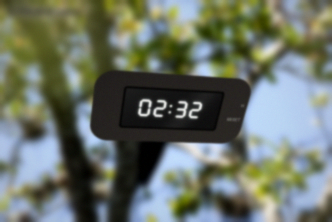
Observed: 2:32
